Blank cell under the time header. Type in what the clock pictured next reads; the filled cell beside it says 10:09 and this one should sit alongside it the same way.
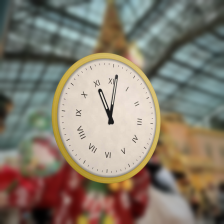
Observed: 11:01
